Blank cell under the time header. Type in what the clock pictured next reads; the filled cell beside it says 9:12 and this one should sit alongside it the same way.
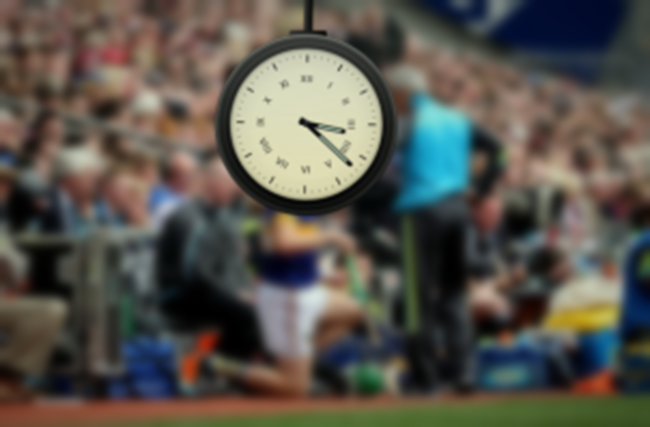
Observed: 3:22
